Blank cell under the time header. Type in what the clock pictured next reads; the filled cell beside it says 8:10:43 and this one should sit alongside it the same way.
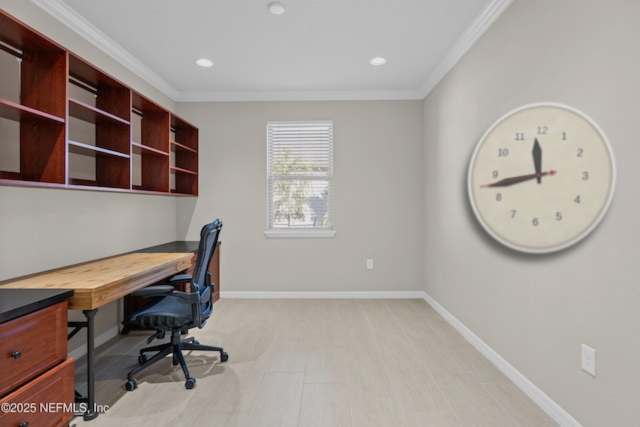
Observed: 11:42:43
